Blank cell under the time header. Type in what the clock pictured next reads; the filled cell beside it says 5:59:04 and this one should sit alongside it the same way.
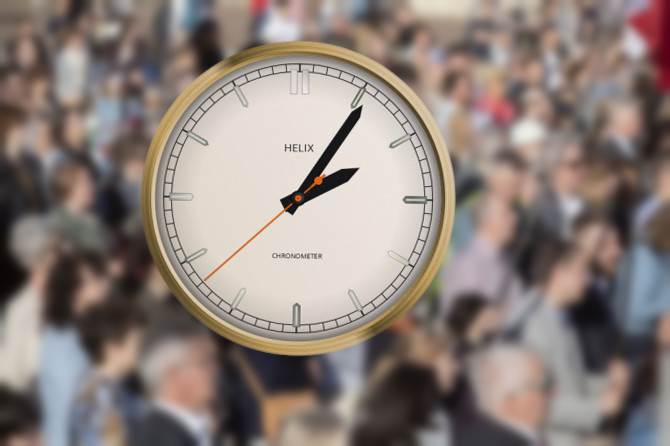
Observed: 2:05:38
